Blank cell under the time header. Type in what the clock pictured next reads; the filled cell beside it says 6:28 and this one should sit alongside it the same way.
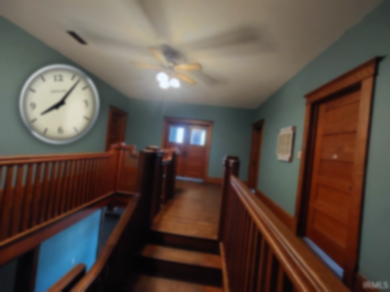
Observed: 8:07
